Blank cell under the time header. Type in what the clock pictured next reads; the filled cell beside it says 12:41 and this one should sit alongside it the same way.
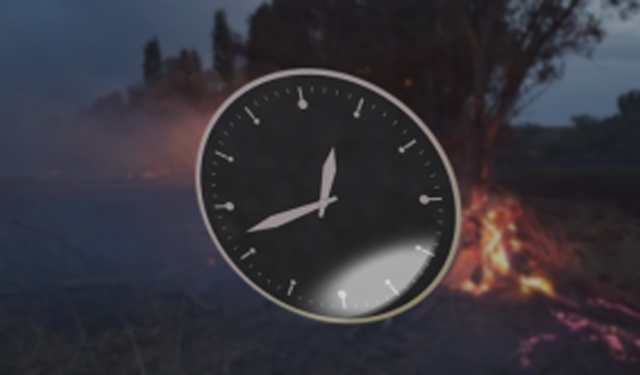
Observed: 12:42
